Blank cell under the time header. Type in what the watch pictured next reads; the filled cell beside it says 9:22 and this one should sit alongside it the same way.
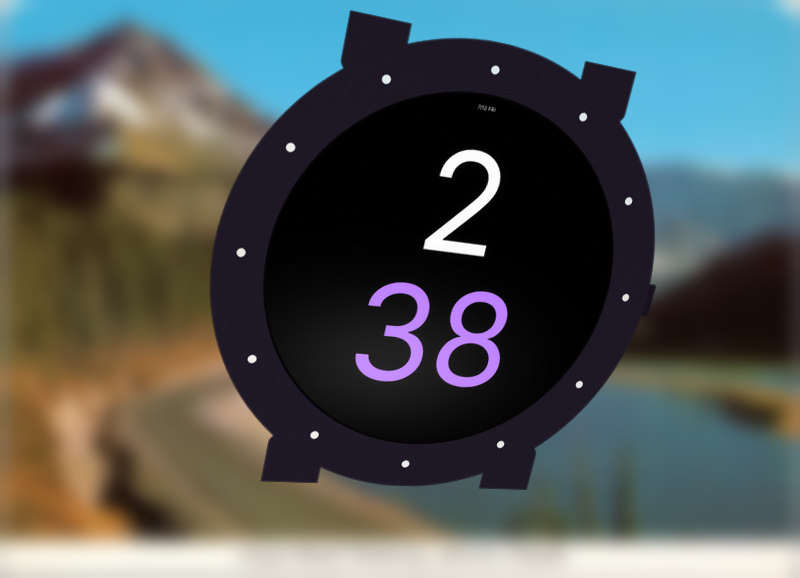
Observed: 2:38
